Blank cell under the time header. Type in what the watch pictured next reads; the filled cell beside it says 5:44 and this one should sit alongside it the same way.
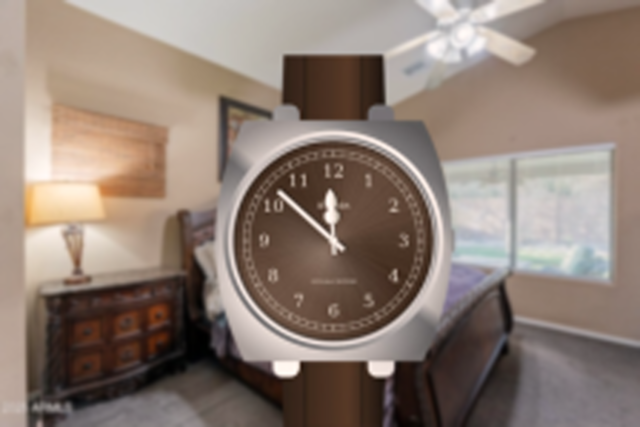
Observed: 11:52
